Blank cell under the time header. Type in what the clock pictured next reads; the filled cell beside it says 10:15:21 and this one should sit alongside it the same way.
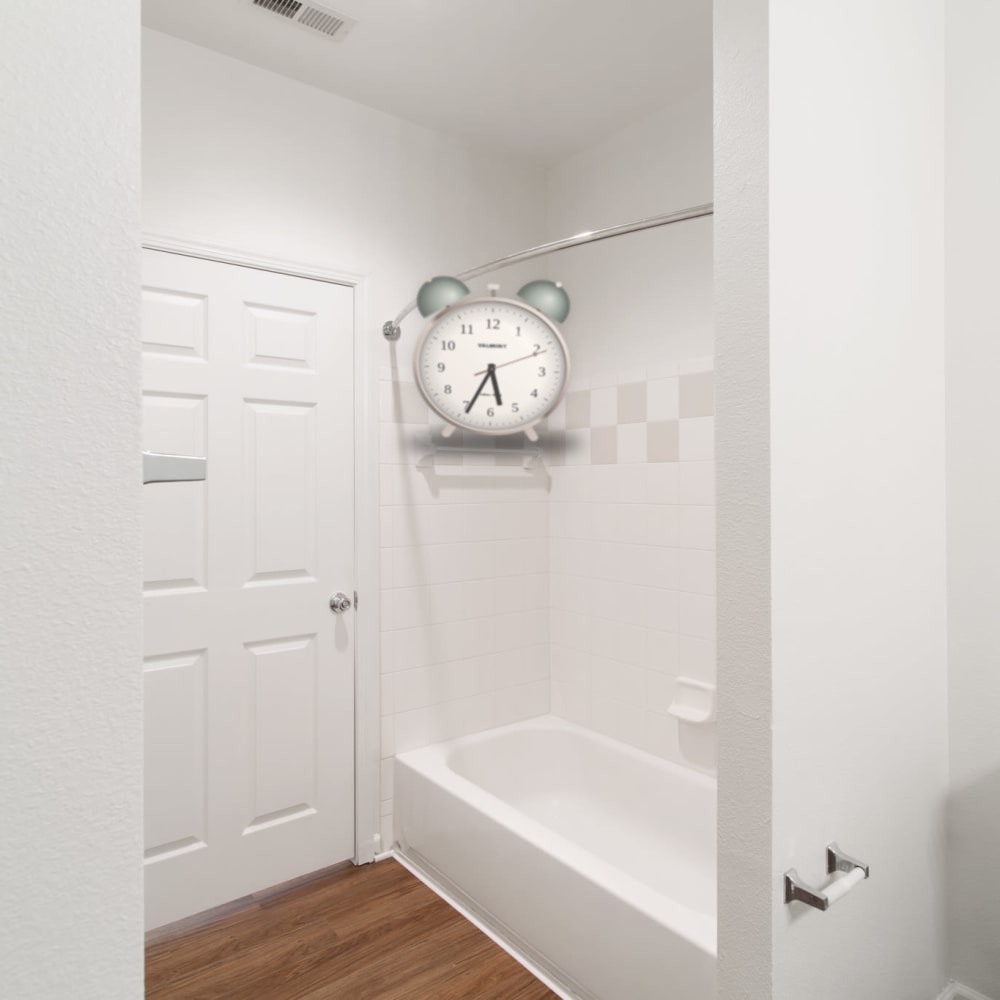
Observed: 5:34:11
